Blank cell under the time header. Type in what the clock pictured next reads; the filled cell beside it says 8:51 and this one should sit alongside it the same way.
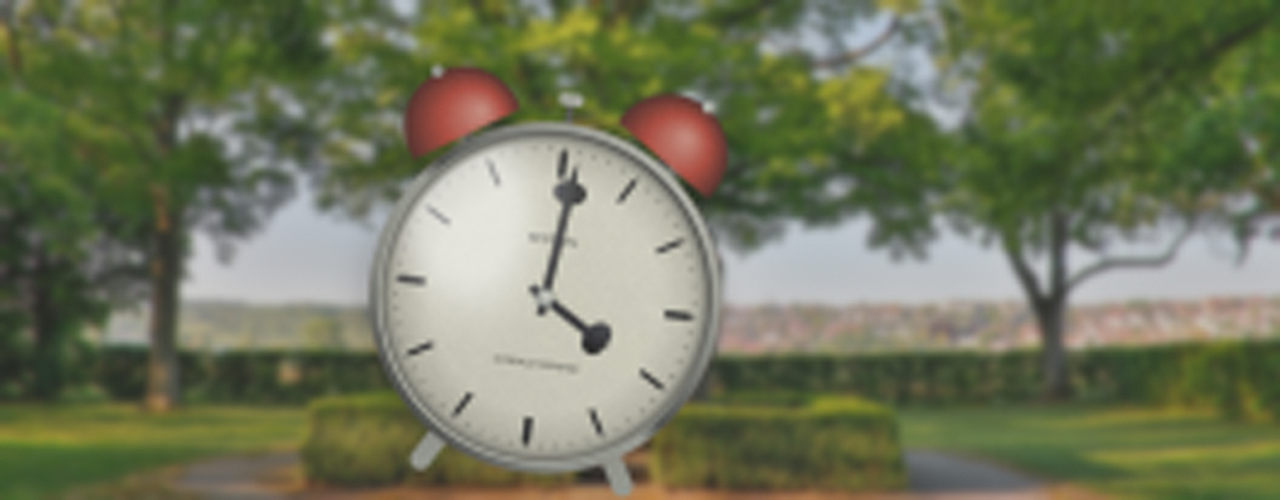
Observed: 4:01
